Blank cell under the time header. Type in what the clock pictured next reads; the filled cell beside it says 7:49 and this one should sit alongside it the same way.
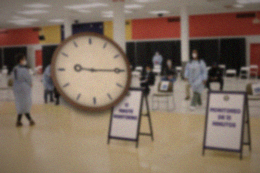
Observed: 9:15
